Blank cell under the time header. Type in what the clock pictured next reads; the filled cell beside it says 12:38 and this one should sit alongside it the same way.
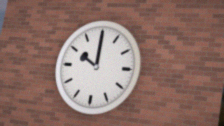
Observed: 10:00
